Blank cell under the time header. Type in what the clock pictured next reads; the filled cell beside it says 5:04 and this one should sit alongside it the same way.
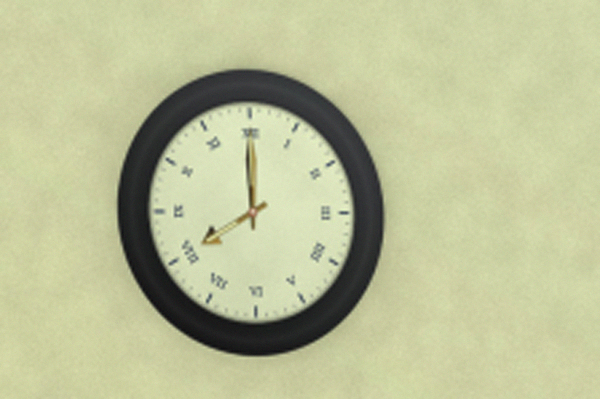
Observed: 8:00
